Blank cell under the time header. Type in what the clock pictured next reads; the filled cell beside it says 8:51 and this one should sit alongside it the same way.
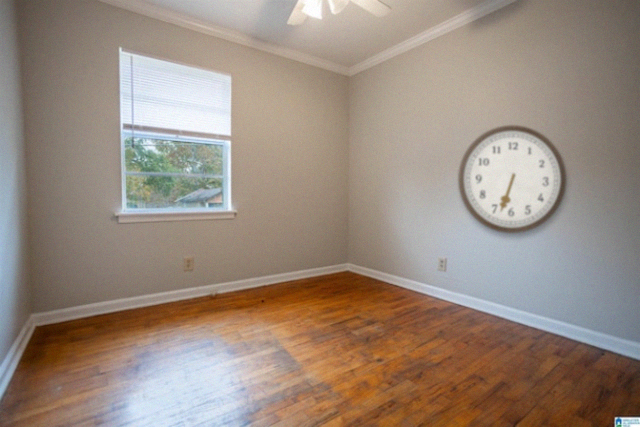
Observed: 6:33
